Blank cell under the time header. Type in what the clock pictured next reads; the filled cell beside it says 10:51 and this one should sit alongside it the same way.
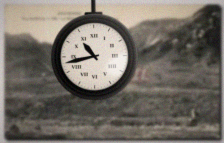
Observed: 10:43
